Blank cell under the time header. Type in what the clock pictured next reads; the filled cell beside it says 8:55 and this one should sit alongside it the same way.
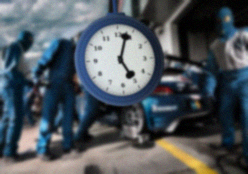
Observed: 5:03
